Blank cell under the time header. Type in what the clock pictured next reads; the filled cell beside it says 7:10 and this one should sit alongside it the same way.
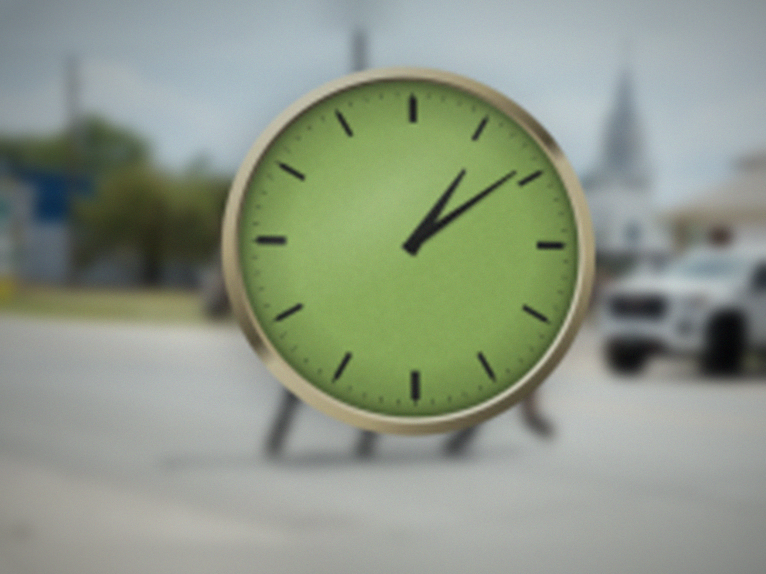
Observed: 1:09
